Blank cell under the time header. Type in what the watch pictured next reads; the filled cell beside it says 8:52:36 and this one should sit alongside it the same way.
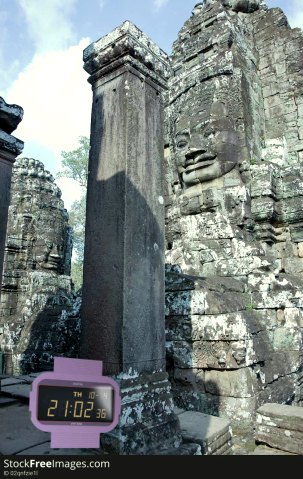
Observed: 21:02:36
